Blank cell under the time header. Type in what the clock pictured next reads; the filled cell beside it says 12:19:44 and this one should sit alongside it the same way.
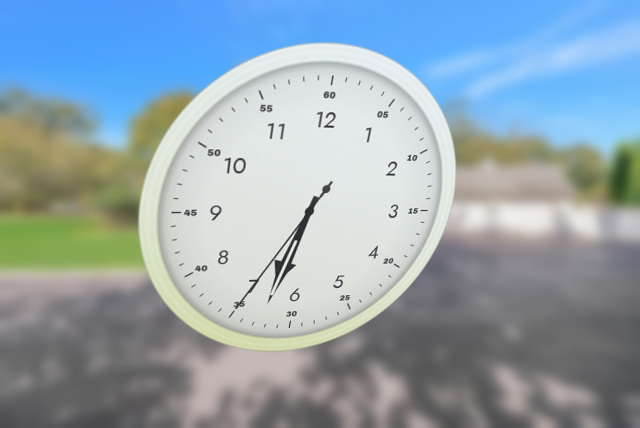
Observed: 6:32:35
